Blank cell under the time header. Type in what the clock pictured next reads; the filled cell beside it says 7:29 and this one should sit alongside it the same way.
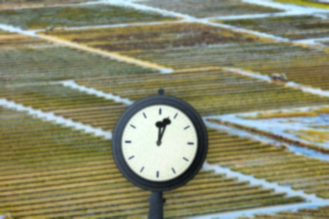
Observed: 12:03
